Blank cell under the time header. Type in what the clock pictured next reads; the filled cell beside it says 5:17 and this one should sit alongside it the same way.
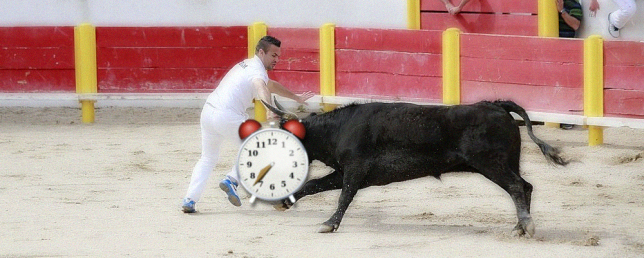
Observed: 7:37
